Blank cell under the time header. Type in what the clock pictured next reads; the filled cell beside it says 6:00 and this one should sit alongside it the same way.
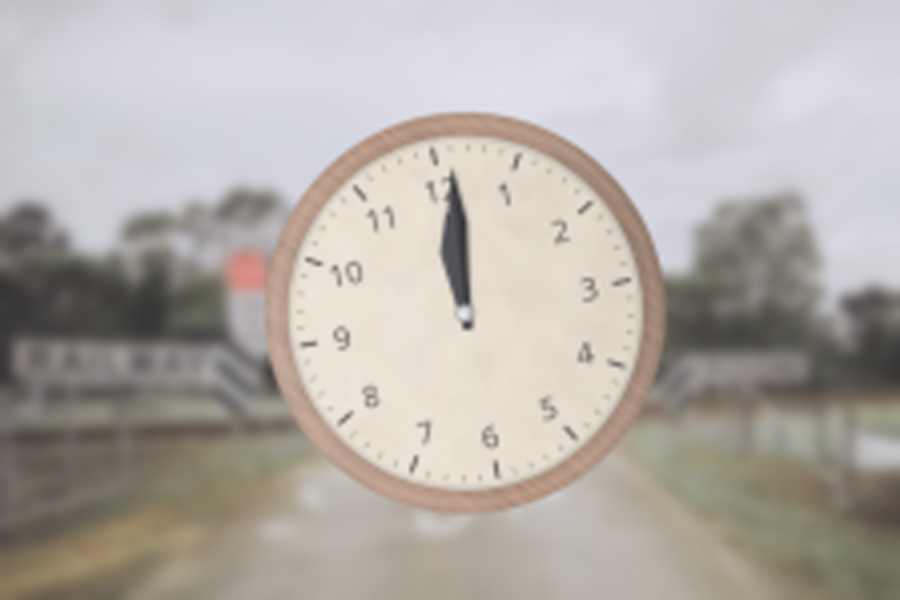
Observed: 12:01
